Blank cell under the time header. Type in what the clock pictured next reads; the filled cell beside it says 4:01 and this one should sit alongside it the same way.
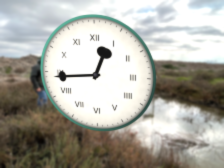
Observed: 12:44
